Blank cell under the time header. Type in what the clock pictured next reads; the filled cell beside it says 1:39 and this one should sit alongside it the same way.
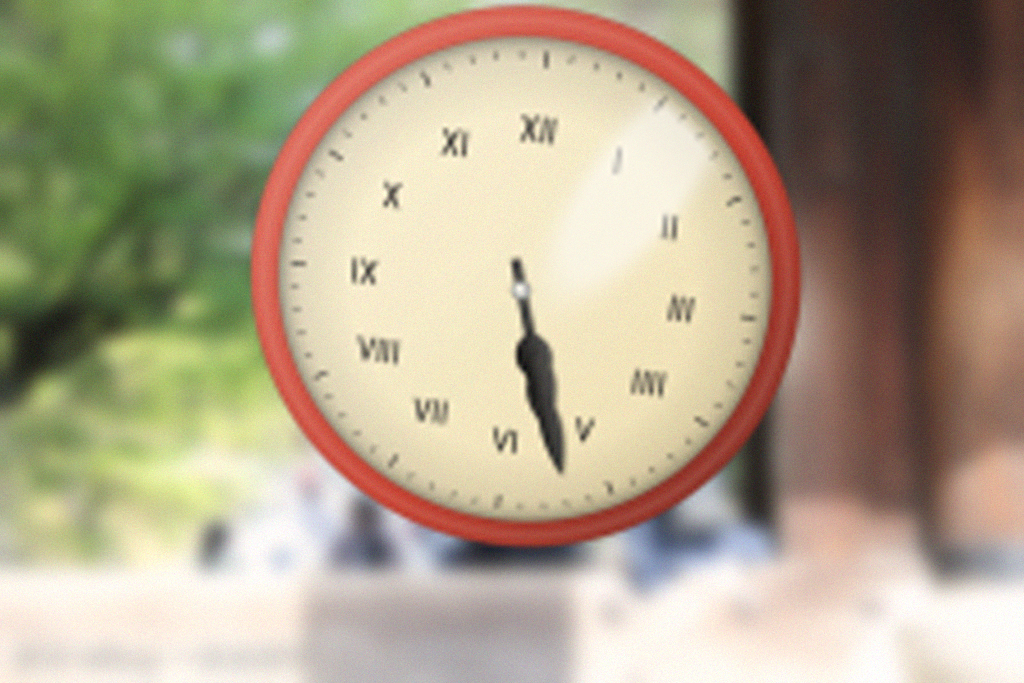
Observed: 5:27
